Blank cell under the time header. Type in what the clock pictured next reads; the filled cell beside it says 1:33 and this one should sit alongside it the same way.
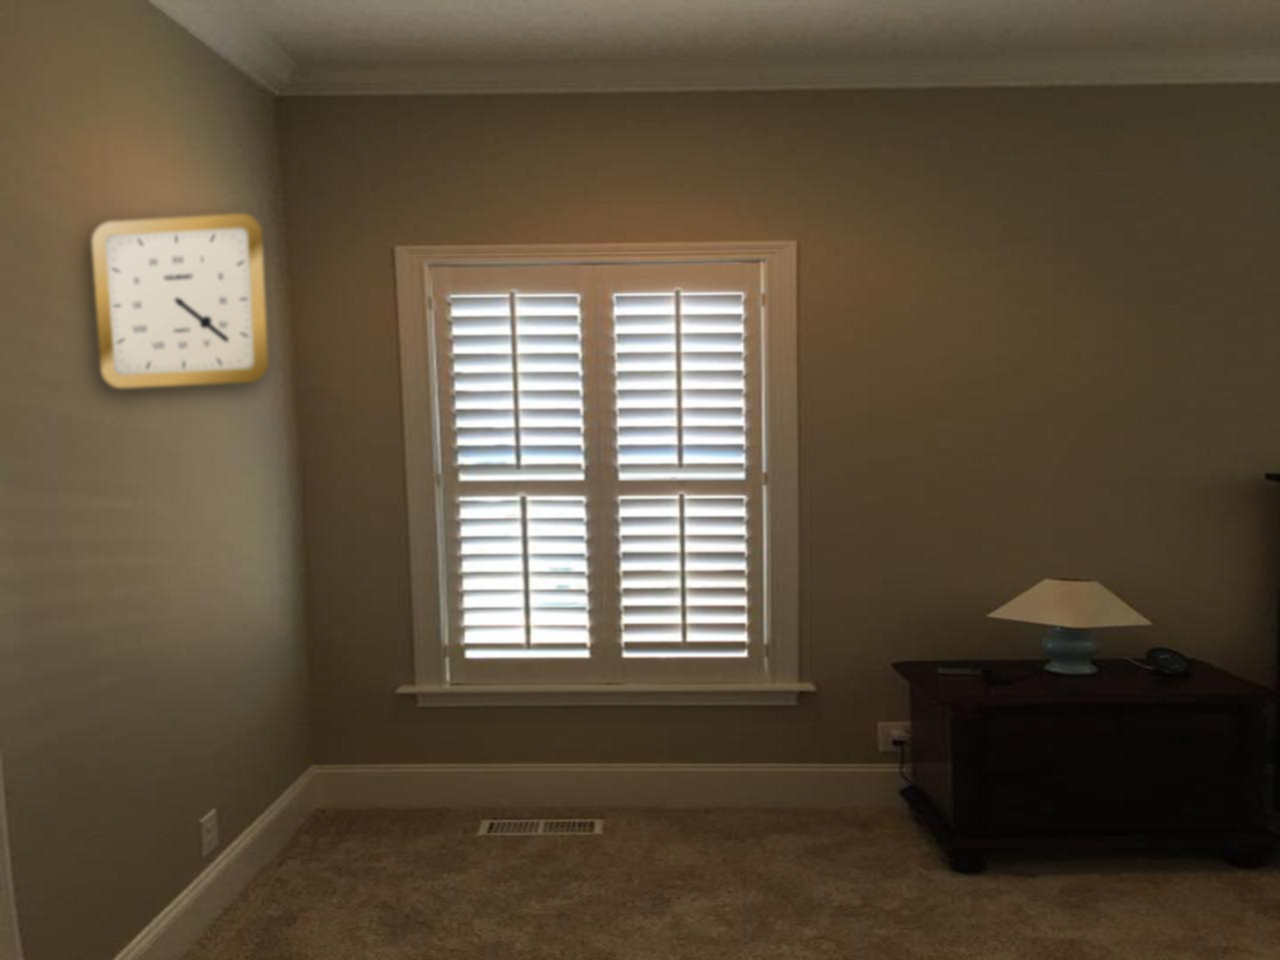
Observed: 4:22
